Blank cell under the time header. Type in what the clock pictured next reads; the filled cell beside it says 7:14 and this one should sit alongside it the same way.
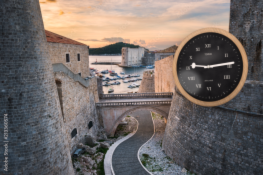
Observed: 9:14
